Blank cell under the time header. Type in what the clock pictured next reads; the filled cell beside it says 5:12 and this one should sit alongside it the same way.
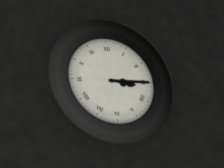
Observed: 3:15
